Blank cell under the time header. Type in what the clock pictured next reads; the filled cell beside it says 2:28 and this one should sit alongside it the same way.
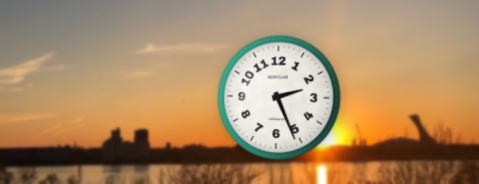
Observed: 2:26
